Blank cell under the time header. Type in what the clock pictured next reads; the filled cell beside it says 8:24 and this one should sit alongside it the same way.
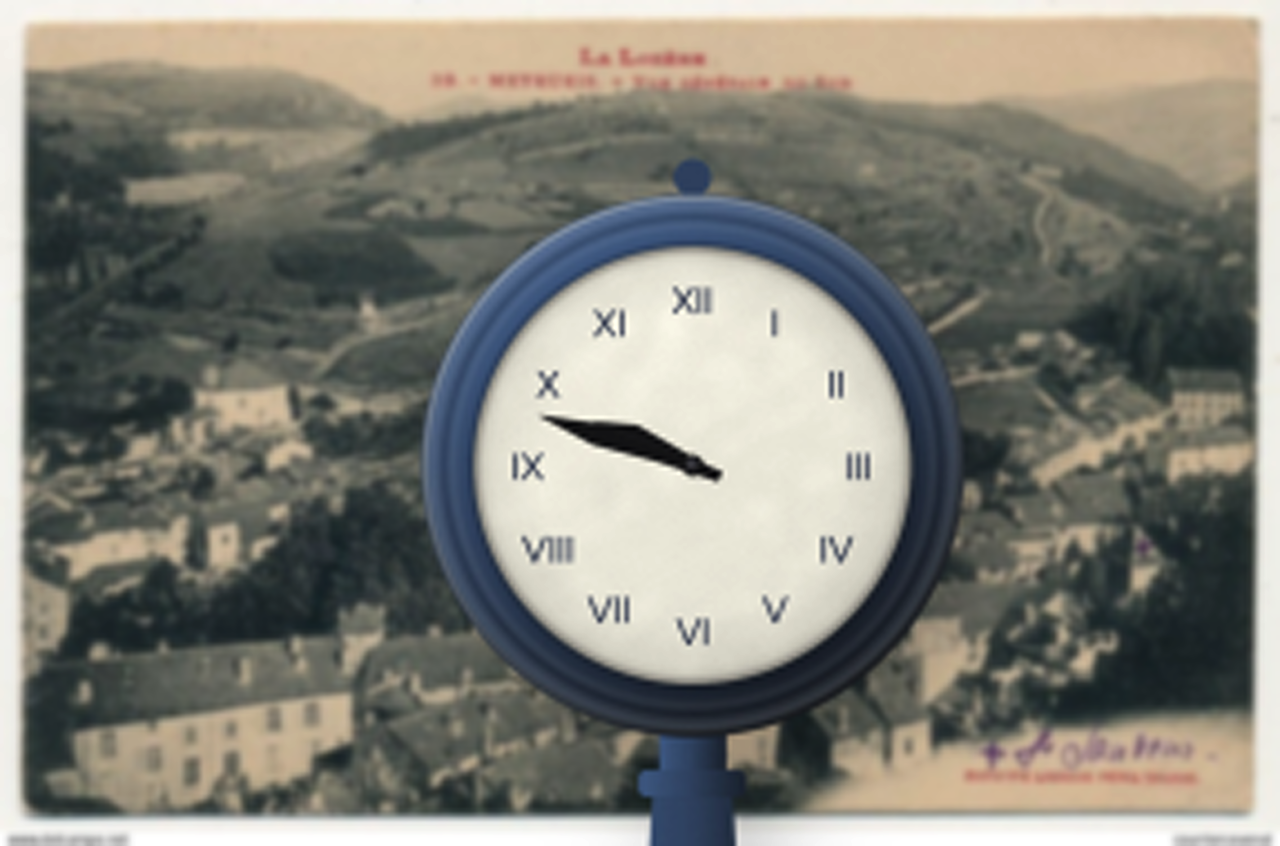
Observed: 9:48
